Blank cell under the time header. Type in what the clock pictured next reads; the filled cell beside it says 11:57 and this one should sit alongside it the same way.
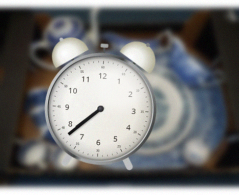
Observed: 7:38
